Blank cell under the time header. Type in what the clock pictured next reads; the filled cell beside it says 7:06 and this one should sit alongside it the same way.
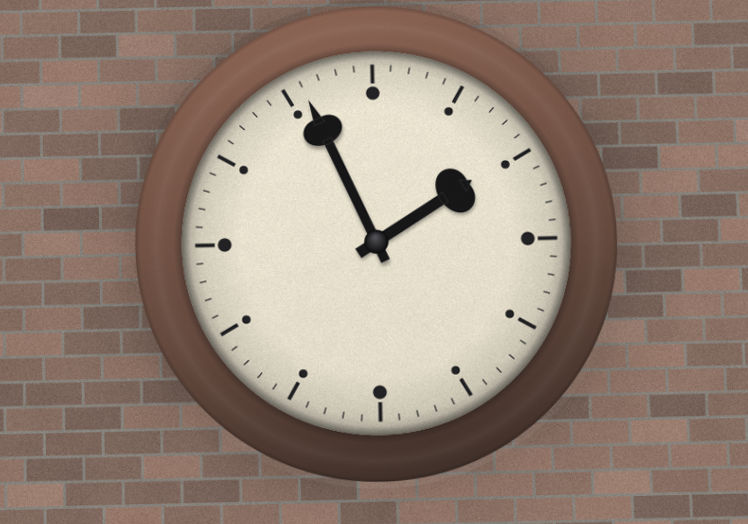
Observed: 1:56
